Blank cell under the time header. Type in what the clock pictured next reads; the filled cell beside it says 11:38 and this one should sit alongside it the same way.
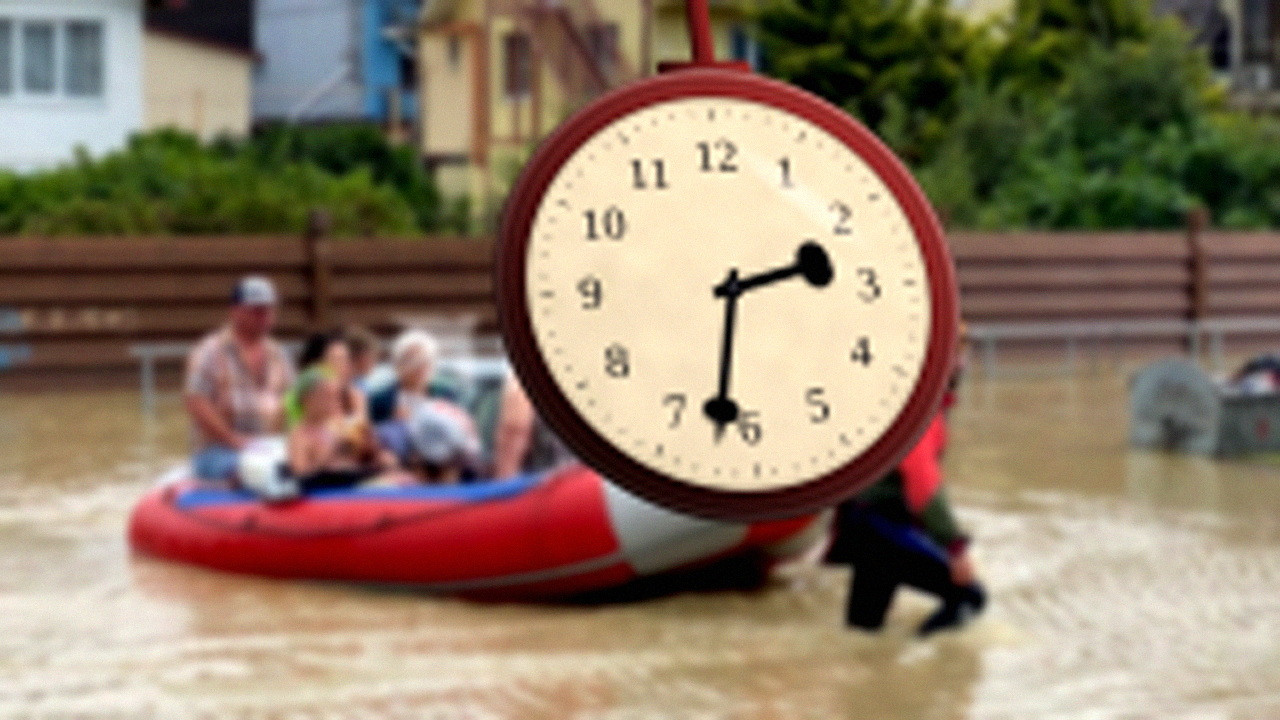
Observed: 2:32
